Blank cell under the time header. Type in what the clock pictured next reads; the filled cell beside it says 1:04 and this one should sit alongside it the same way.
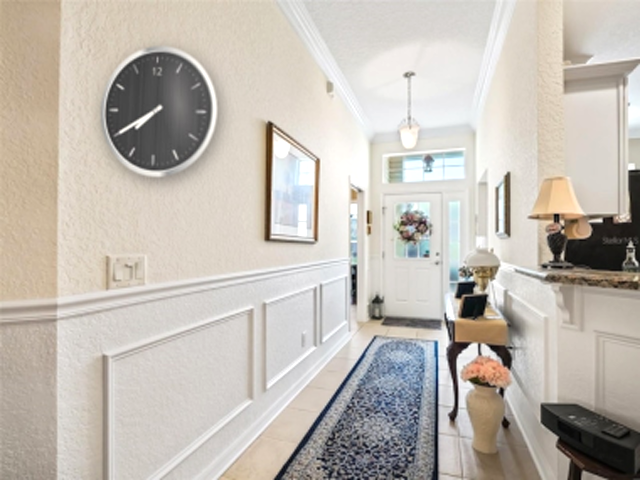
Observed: 7:40
